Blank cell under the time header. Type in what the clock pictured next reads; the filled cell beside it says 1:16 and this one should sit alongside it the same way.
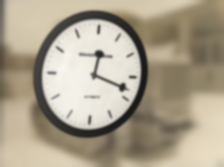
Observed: 12:18
